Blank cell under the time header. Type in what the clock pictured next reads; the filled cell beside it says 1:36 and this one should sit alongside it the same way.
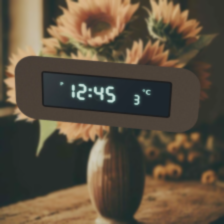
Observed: 12:45
